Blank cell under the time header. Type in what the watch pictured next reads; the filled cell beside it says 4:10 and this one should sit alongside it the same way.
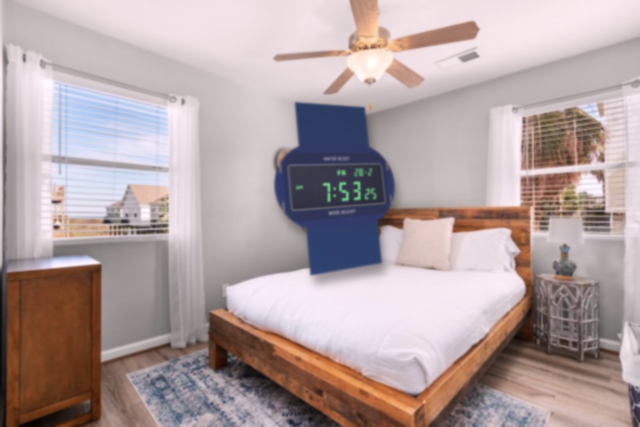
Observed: 7:53
